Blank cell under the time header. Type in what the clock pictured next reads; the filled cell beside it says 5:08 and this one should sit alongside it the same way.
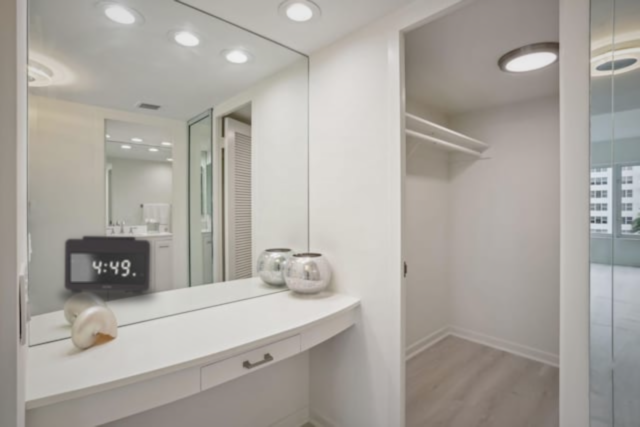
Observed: 4:49
